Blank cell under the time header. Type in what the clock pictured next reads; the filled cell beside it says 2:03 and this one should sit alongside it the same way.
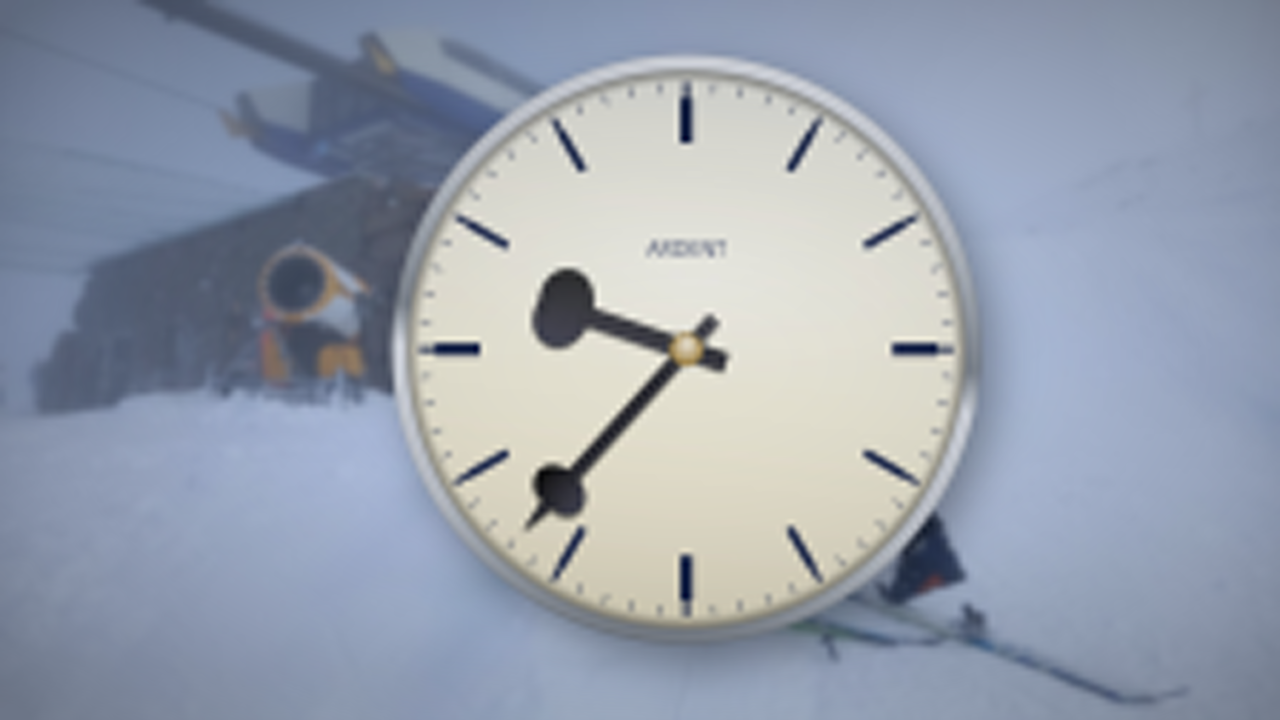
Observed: 9:37
